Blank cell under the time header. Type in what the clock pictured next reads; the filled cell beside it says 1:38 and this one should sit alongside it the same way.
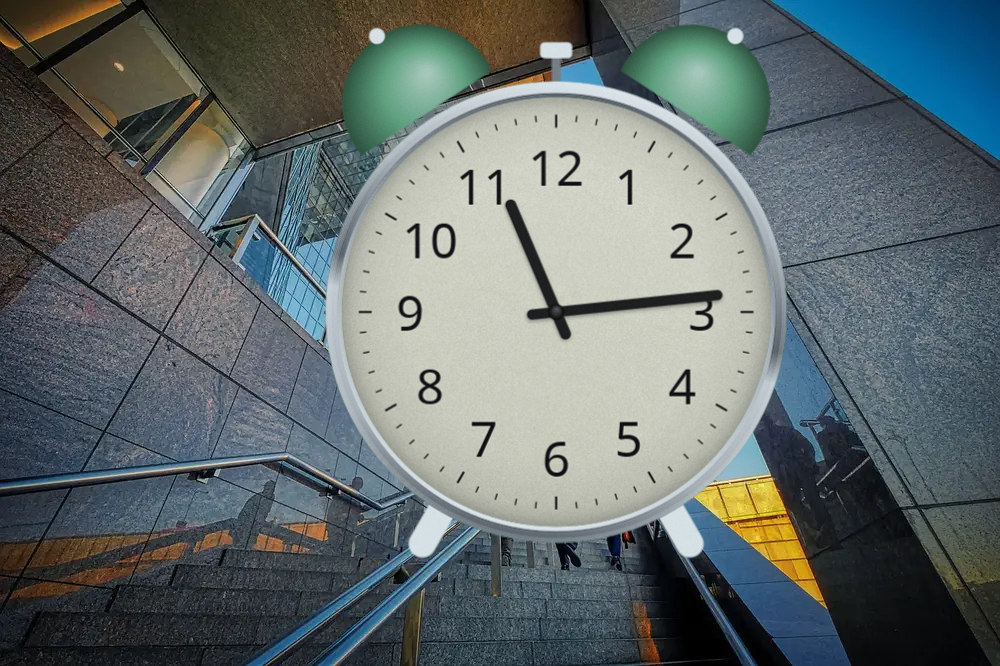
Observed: 11:14
